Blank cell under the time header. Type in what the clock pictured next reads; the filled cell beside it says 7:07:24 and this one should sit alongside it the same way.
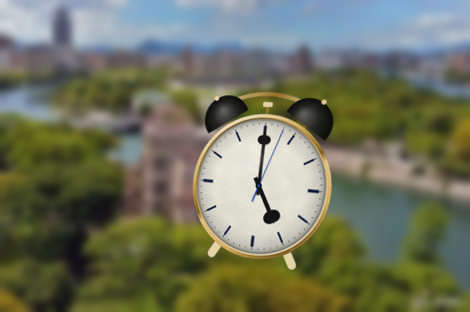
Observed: 5:00:03
